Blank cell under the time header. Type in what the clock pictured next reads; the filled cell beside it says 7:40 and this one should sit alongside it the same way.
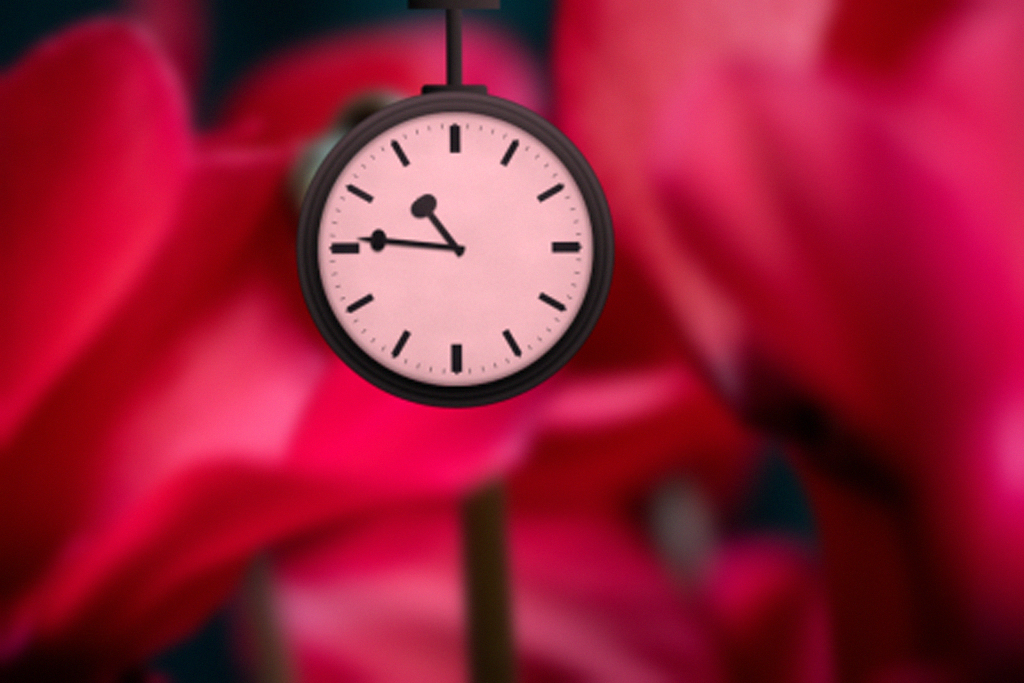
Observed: 10:46
